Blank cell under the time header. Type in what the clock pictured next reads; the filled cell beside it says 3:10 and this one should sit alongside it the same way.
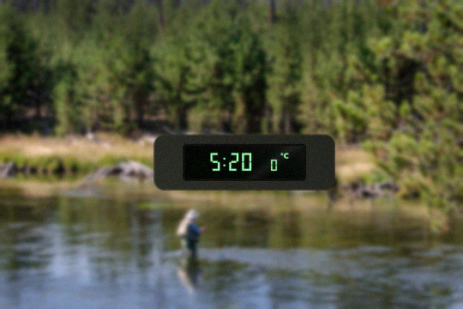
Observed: 5:20
